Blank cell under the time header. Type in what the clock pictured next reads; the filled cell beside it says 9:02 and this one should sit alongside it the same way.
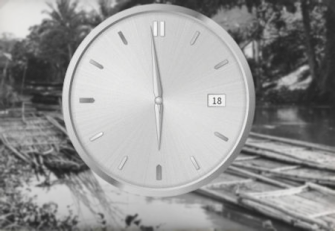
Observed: 5:59
